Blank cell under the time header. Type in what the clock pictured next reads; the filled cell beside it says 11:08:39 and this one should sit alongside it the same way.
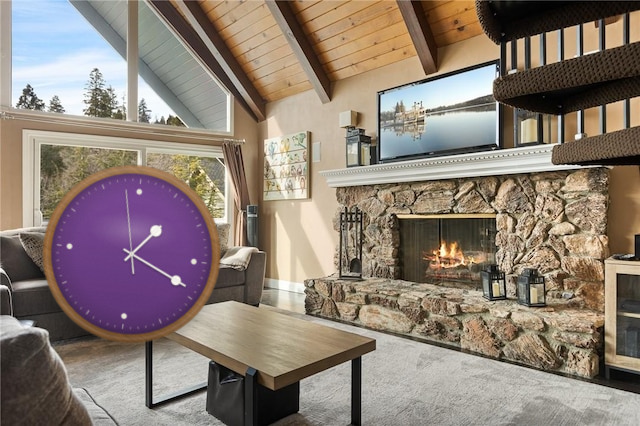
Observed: 1:18:58
